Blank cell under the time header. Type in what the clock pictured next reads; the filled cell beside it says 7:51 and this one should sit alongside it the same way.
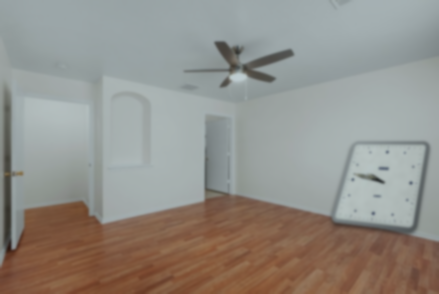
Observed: 9:47
